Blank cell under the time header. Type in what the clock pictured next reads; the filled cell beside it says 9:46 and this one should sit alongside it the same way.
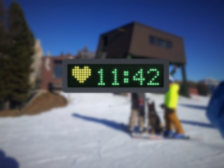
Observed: 11:42
